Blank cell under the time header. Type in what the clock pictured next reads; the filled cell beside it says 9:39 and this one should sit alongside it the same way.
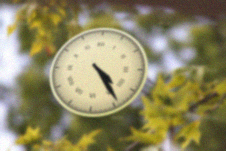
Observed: 4:24
